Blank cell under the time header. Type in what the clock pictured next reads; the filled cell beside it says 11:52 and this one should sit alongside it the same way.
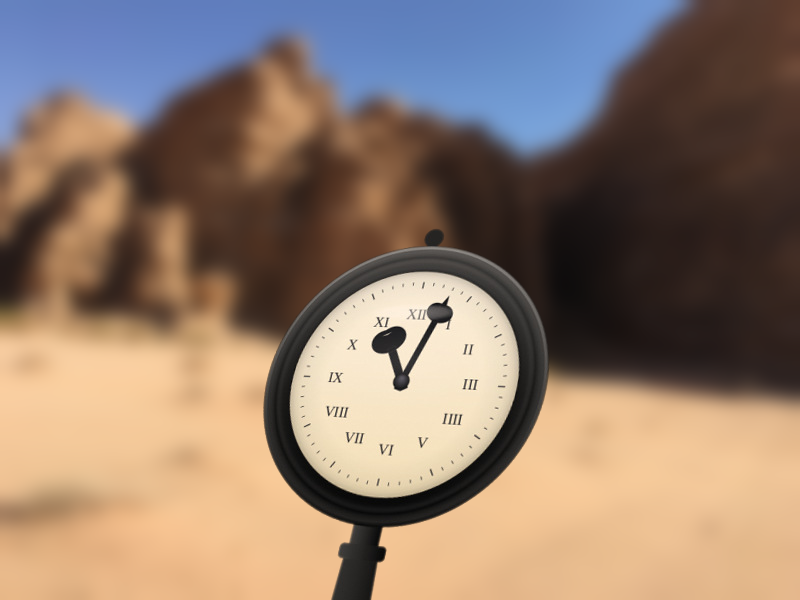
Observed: 11:03
